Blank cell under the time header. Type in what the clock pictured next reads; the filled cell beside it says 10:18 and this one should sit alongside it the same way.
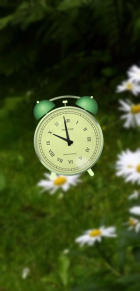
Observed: 9:59
